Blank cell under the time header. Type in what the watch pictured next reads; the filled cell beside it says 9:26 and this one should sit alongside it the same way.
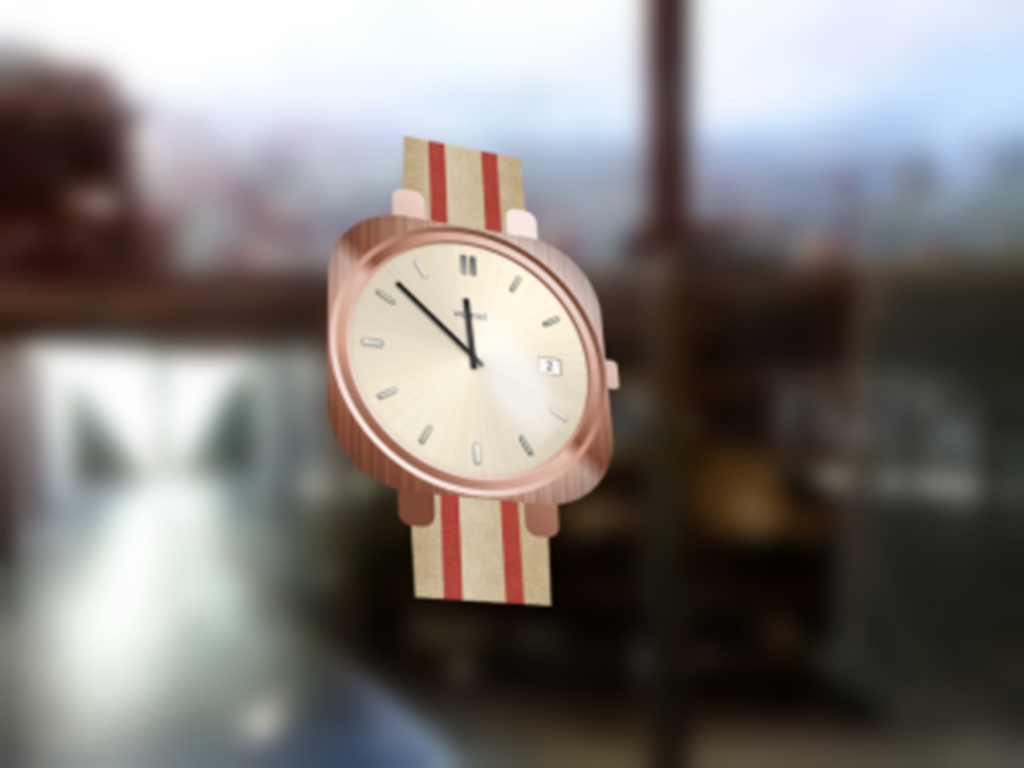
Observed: 11:52
